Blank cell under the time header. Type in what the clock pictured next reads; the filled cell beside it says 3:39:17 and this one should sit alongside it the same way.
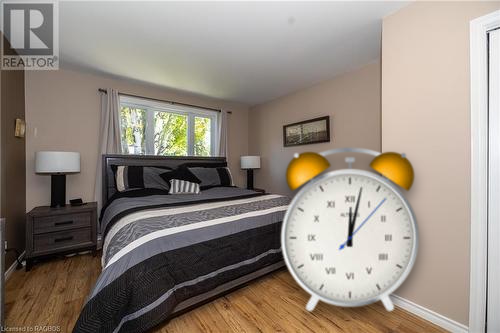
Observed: 12:02:07
